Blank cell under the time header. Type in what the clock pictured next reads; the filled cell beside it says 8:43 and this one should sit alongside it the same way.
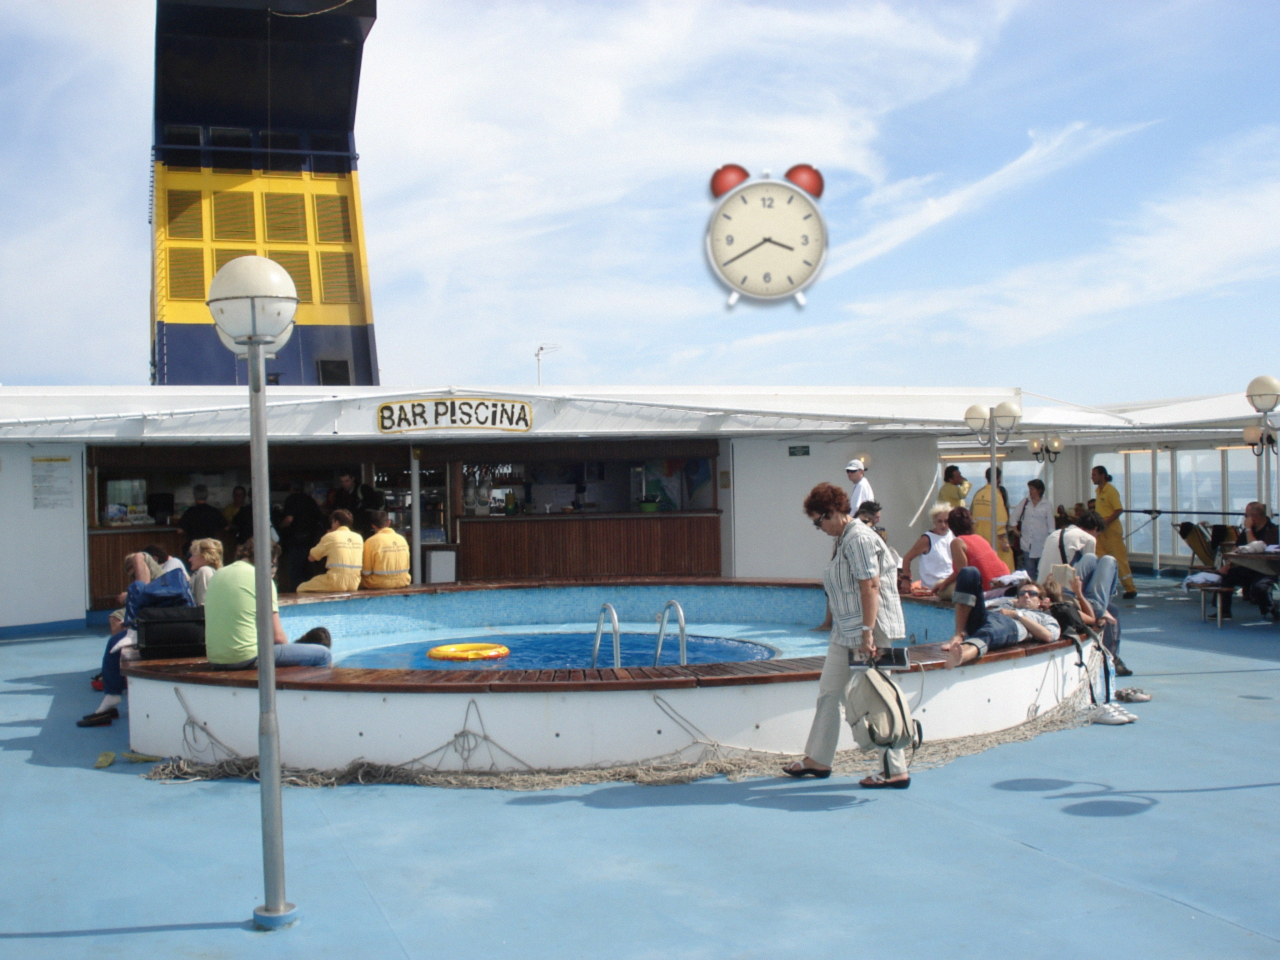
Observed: 3:40
